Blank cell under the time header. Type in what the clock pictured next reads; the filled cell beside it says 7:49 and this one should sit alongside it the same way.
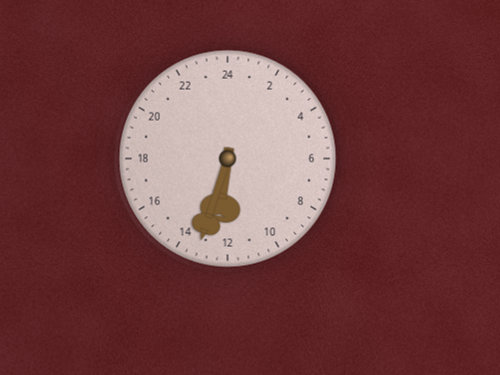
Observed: 12:33
